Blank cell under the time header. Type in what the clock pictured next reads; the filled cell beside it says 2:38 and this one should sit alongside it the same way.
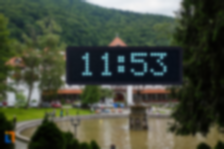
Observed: 11:53
